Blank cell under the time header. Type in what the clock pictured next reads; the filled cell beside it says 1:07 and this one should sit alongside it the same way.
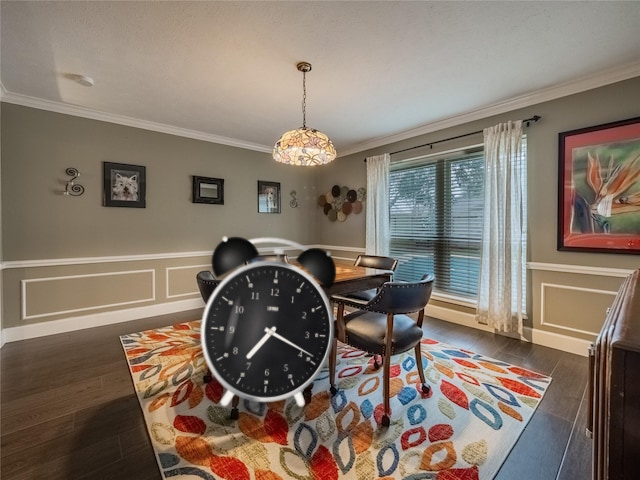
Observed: 7:19
